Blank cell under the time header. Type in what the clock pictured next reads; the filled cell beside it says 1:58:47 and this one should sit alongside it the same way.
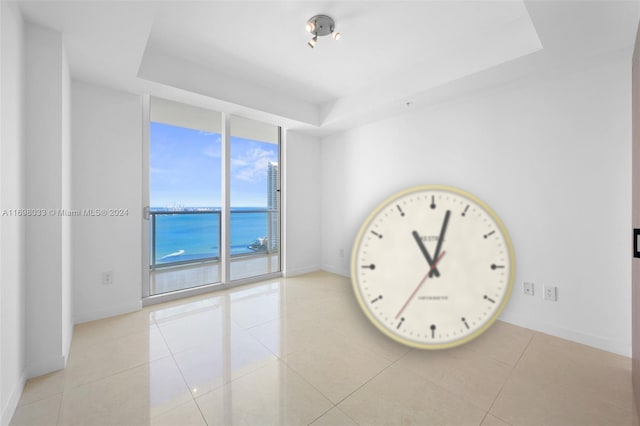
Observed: 11:02:36
